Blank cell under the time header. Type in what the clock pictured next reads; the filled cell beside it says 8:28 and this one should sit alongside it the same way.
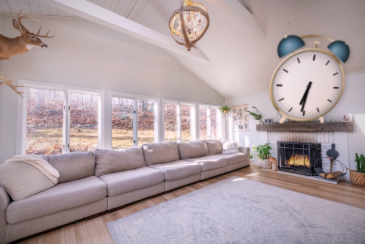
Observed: 6:31
